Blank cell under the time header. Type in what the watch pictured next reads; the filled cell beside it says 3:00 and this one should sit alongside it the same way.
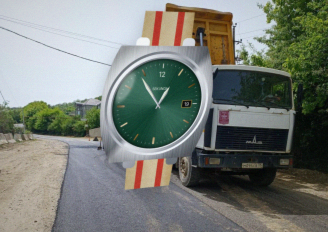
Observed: 12:54
